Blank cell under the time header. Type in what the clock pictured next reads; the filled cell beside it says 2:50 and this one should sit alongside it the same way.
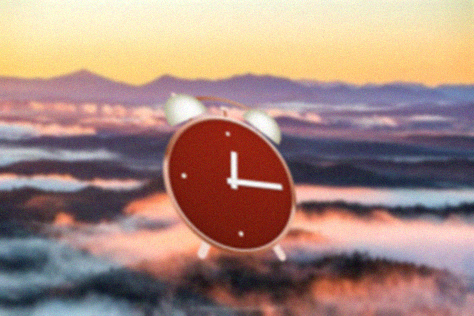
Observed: 12:15
